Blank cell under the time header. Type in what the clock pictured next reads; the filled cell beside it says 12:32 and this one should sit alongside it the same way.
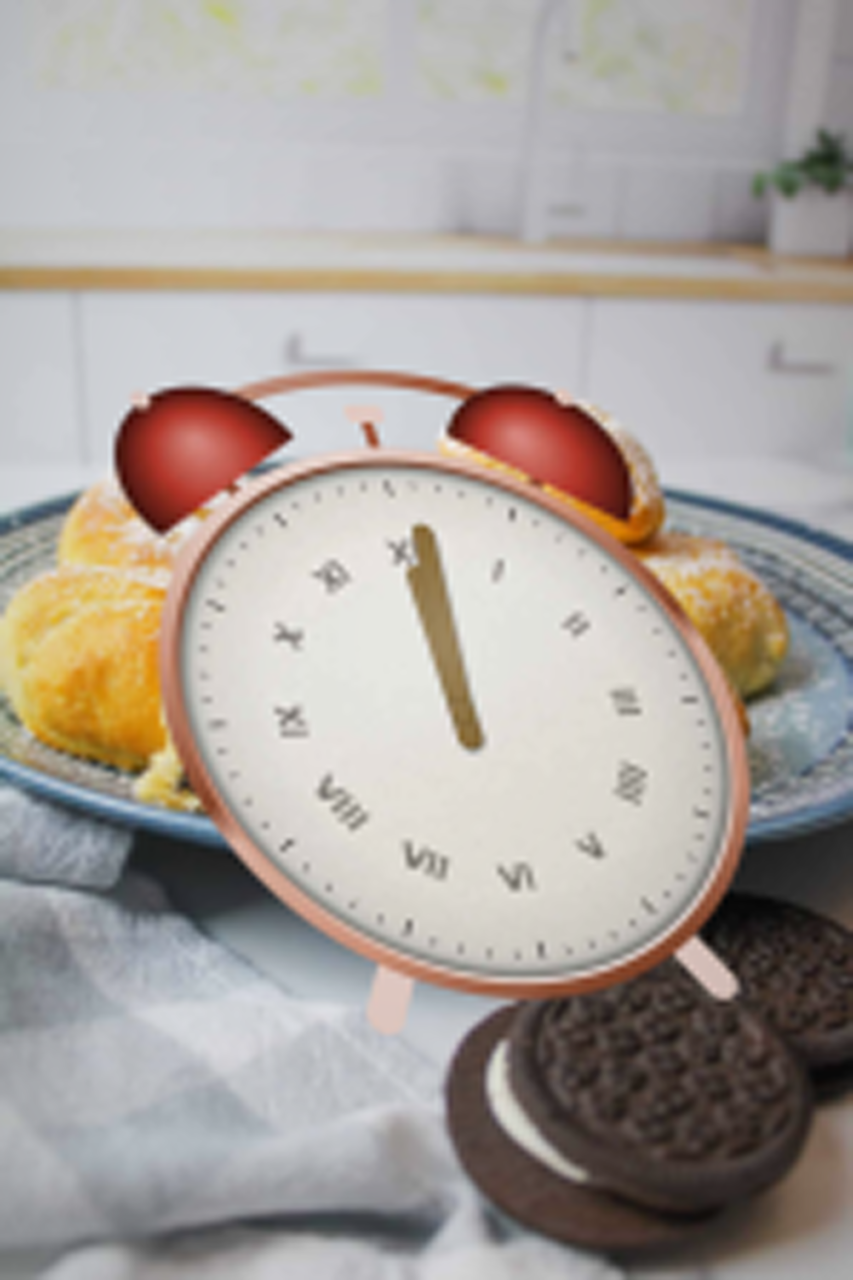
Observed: 12:01
